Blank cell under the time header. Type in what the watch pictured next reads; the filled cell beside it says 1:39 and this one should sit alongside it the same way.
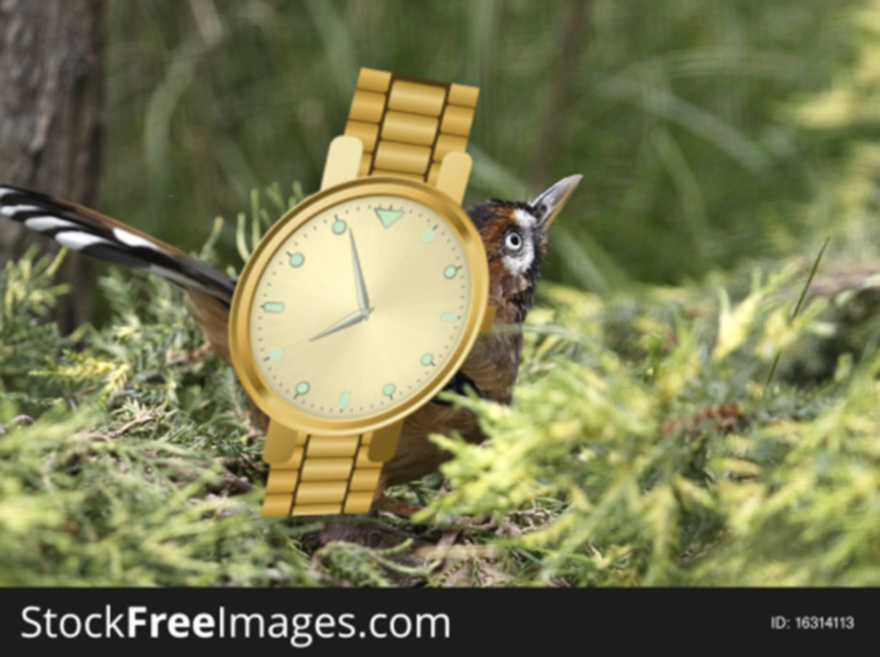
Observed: 7:56
